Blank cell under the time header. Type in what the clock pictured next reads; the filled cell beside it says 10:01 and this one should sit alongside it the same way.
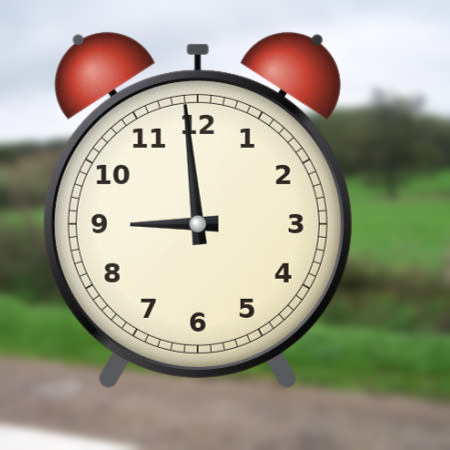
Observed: 8:59
